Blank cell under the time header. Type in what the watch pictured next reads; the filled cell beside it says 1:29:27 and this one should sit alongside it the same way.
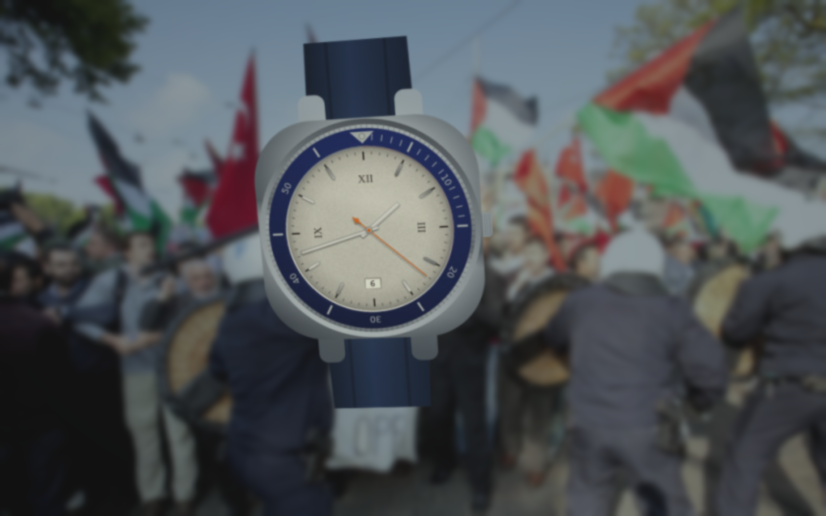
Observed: 1:42:22
